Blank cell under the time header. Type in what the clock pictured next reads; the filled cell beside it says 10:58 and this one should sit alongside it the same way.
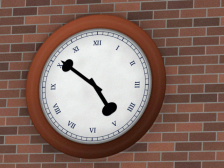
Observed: 4:51
